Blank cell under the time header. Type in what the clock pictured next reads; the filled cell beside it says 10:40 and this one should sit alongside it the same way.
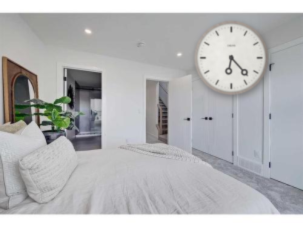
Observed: 6:23
